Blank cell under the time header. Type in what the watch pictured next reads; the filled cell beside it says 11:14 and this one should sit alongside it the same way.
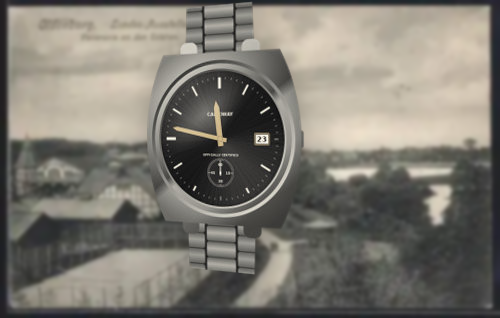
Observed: 11:47
